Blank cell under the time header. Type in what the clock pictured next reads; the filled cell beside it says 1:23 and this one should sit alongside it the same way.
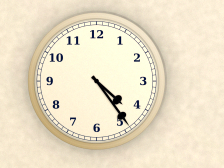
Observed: 4:24
